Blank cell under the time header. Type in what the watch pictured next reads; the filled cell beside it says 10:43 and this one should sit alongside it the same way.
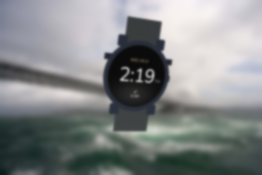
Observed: 2:19
